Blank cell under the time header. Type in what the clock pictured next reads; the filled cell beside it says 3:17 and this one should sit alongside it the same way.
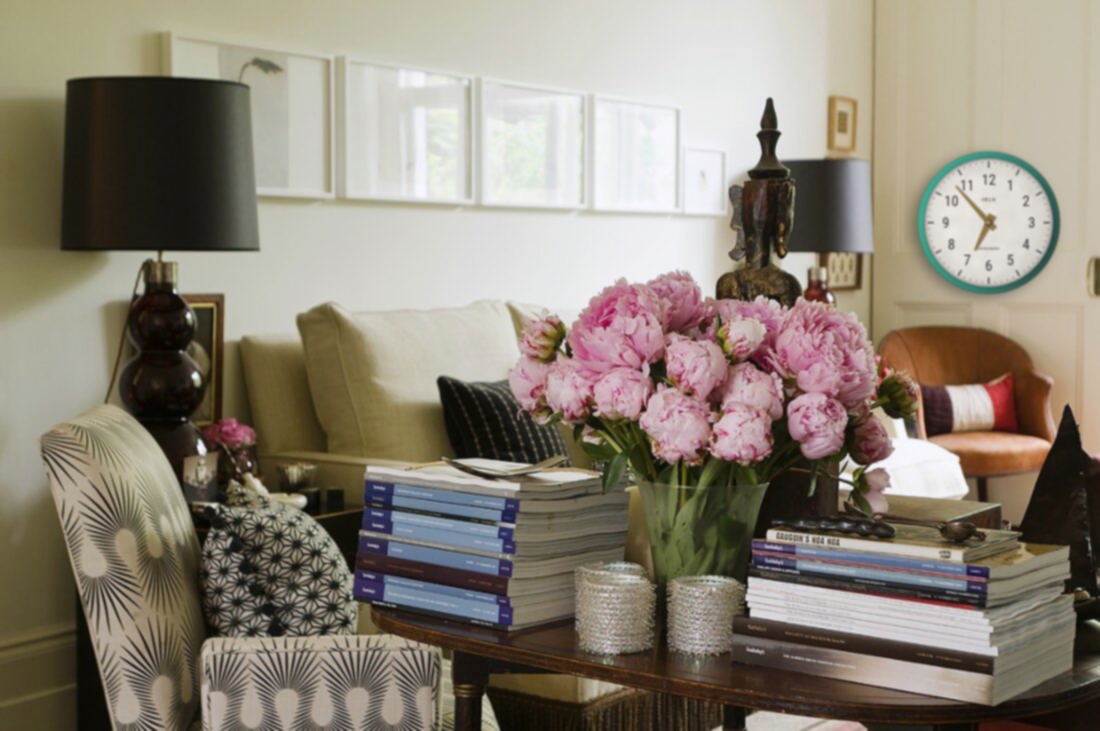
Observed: 6:53
